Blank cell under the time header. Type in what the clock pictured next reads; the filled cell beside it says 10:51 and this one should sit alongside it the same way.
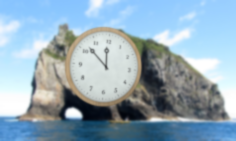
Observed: 11:52
